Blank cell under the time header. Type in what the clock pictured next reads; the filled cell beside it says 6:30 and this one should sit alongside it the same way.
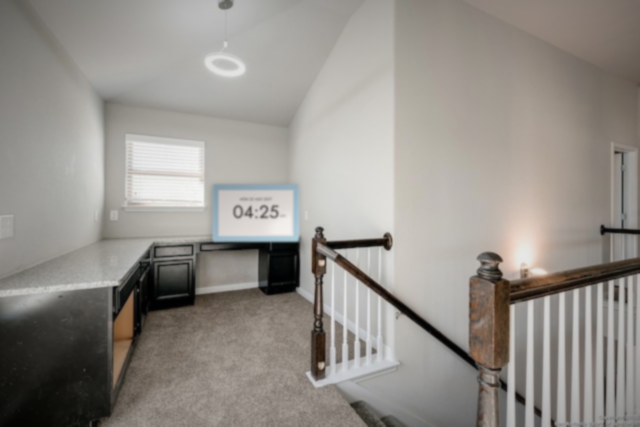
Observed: 4:25
